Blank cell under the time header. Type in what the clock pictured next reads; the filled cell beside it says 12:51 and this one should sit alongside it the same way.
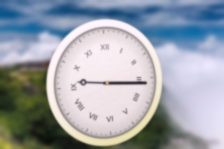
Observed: 9:16
